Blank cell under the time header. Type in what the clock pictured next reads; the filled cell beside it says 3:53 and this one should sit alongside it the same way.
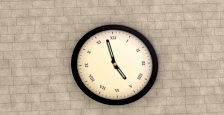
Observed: 4:58
